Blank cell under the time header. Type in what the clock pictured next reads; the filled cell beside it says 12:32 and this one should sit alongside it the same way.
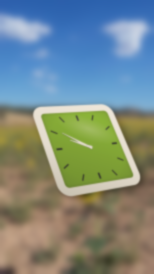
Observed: 9:51
